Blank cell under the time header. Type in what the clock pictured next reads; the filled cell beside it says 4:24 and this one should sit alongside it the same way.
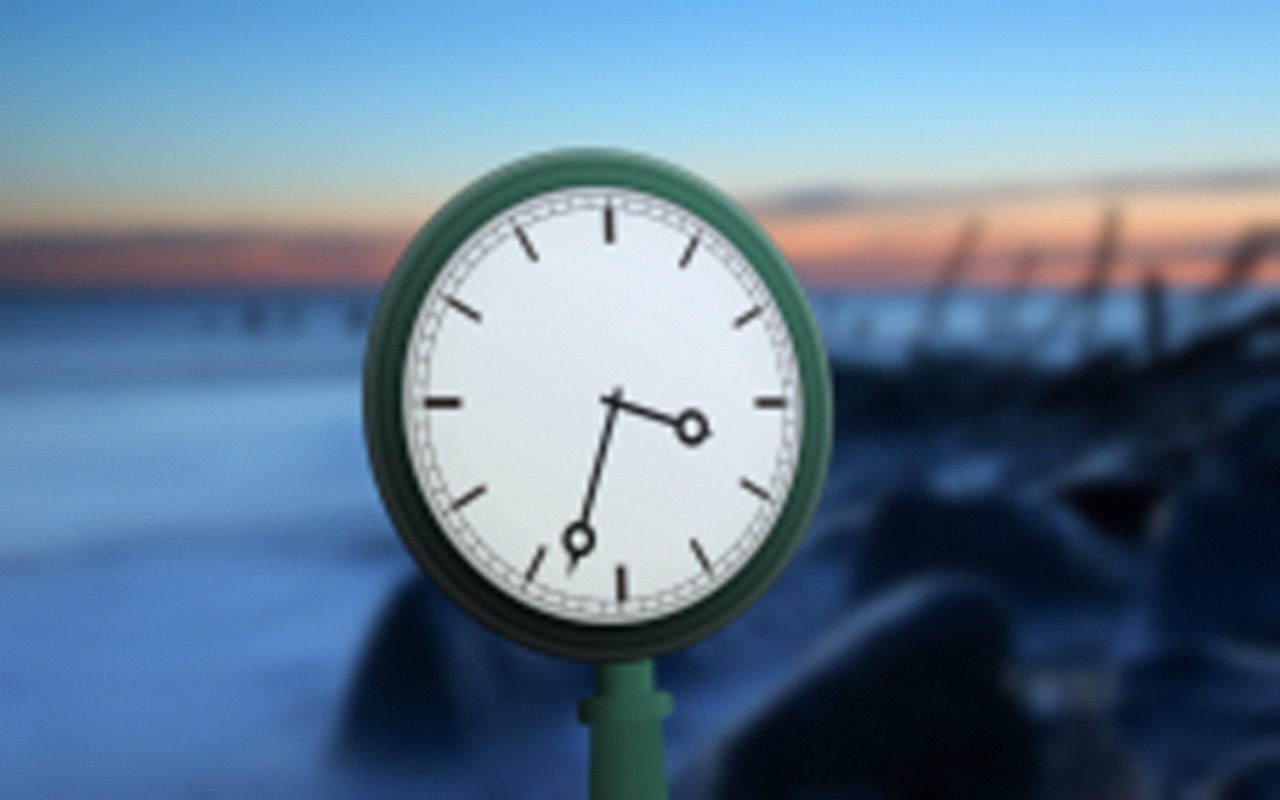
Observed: 3:33
